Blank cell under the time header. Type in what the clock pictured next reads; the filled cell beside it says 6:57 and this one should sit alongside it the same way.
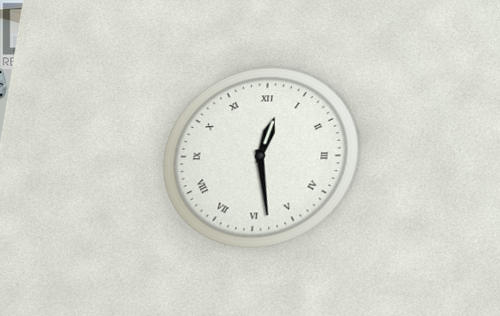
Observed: 12:28
